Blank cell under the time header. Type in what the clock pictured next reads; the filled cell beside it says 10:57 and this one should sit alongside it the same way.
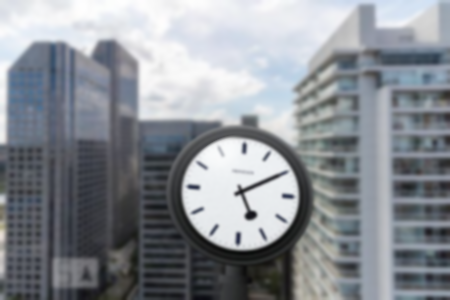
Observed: 5:10
